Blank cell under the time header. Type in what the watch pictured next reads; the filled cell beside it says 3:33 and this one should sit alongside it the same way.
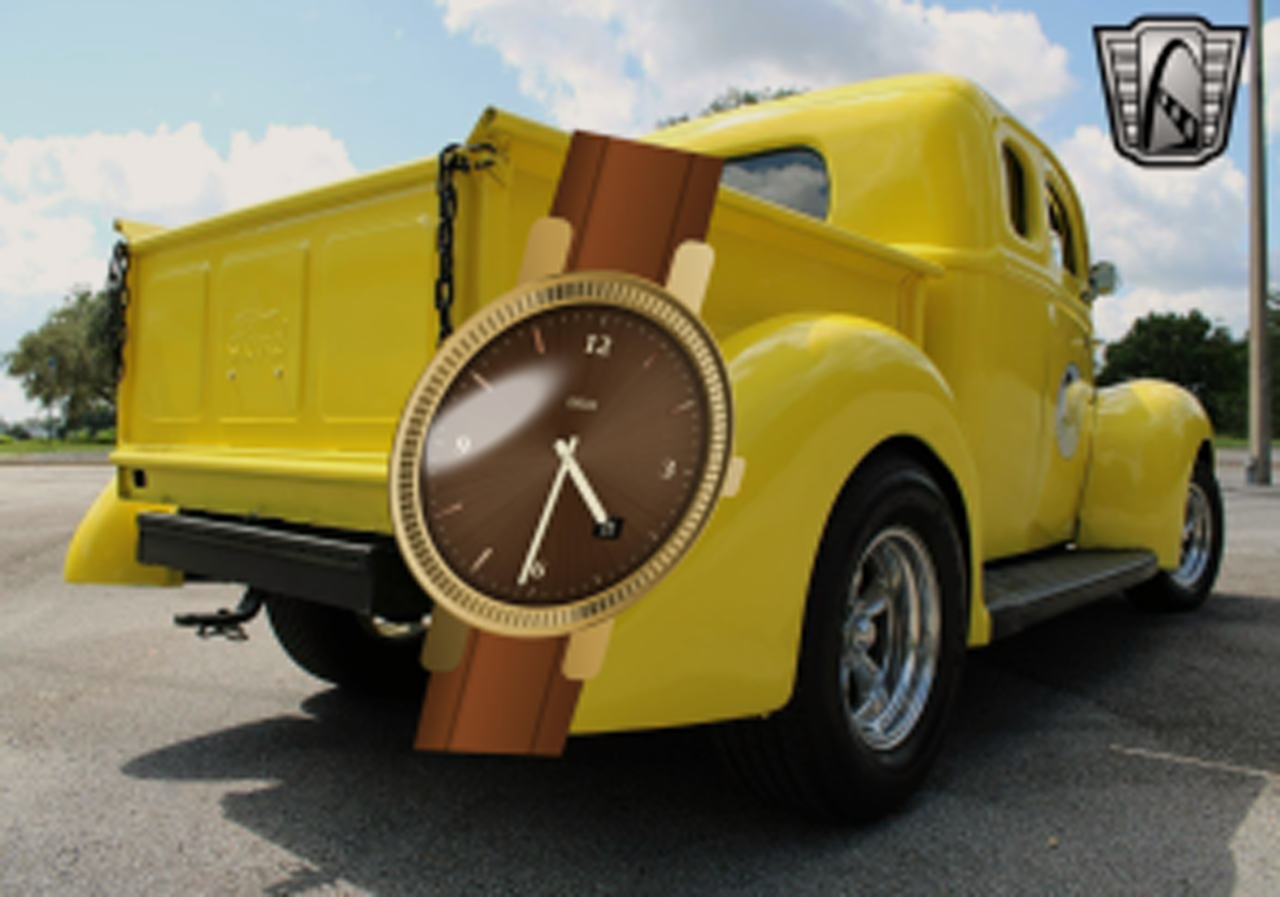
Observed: 4:31
